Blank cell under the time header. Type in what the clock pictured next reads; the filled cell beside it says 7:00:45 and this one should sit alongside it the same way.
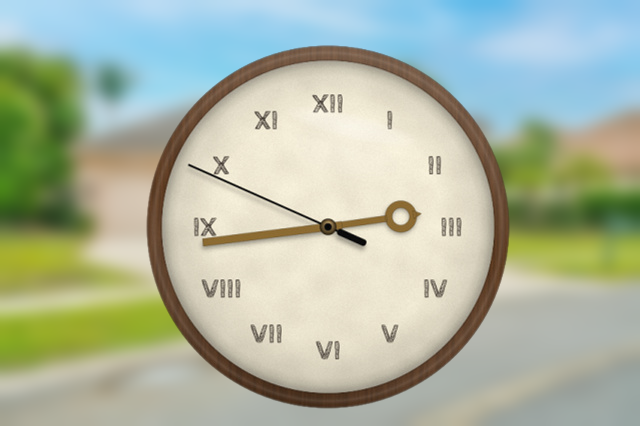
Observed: 2:43:49
